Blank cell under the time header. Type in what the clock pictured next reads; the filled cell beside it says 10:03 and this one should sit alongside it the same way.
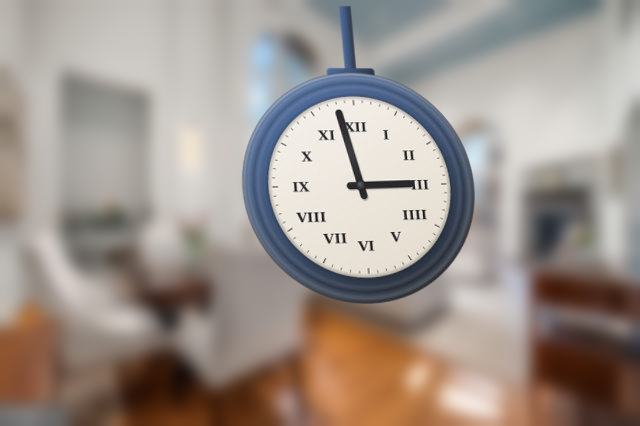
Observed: 2:58
